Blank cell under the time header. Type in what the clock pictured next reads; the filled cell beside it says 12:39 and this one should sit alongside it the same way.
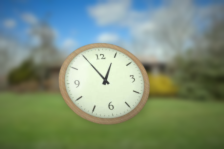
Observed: 12:55
